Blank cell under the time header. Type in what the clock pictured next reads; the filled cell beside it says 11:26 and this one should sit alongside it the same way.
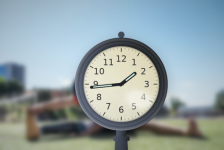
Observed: 1:44
